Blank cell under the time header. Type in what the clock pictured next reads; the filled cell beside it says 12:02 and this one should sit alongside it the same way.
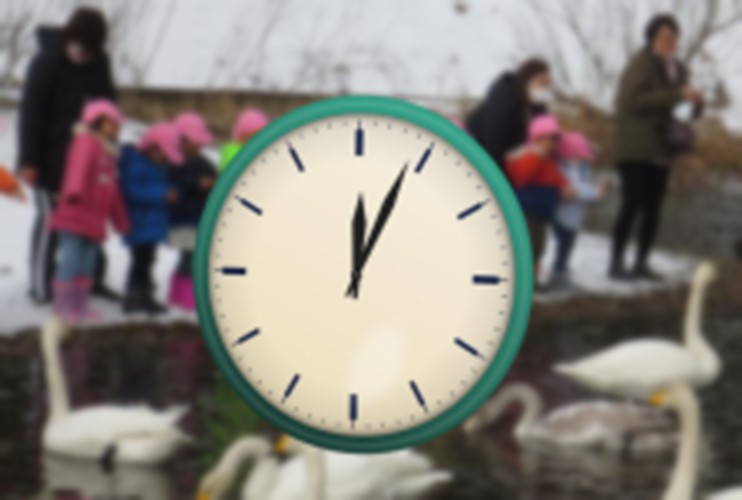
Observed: 12:04
